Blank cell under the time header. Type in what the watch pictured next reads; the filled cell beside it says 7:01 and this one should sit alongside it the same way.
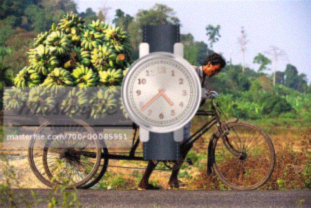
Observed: 4:38
